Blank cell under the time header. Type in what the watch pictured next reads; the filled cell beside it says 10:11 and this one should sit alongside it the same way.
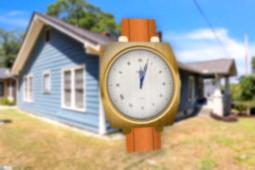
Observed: 12:03
